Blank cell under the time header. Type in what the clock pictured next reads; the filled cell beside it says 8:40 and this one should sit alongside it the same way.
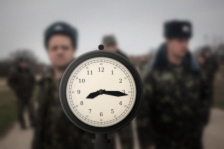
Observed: 8:16
